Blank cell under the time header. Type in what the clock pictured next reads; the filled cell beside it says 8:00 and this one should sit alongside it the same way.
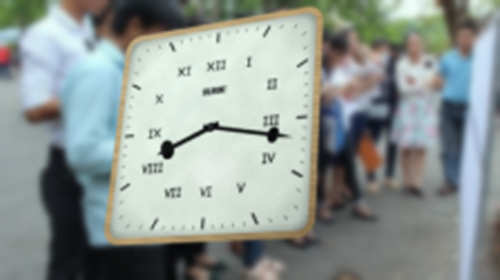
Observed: 8:17
